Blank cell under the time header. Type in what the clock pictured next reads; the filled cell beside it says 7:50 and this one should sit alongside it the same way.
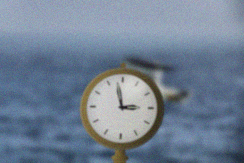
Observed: 2:58
